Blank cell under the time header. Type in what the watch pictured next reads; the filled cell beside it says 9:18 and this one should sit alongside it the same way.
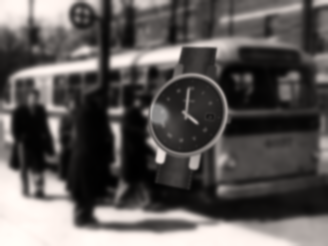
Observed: 3:59
